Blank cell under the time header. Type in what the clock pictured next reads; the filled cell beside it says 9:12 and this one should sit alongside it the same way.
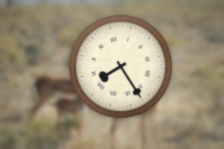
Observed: 8:27
